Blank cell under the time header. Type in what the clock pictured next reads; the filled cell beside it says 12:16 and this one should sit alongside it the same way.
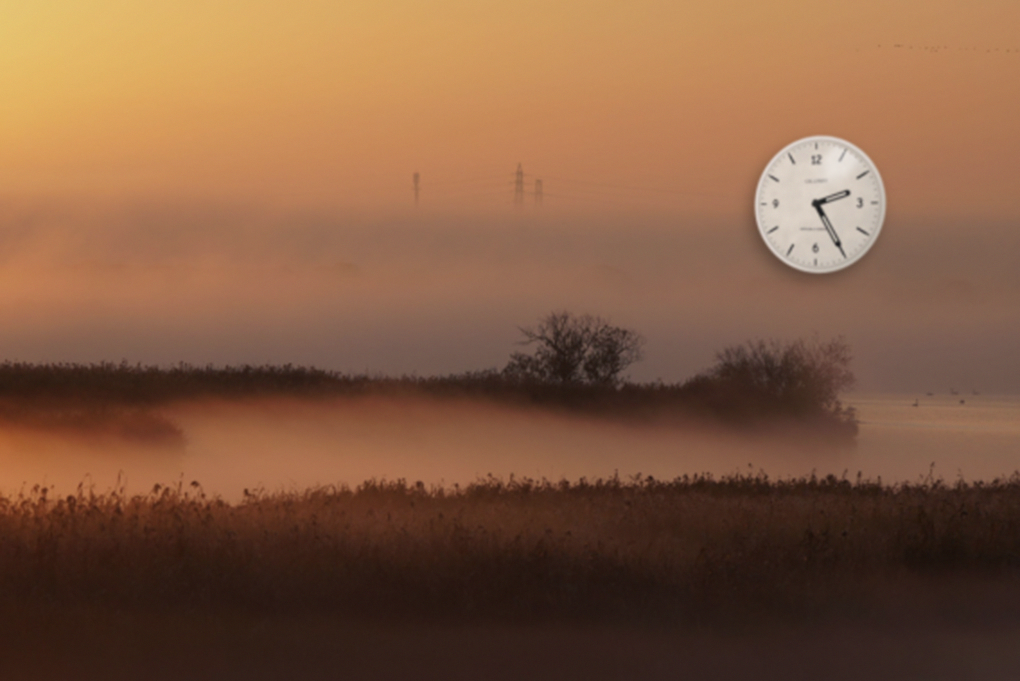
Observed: 2:25
